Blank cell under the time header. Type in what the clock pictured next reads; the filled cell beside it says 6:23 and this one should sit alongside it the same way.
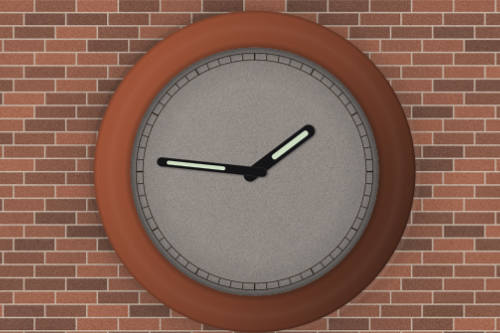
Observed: 1:46
